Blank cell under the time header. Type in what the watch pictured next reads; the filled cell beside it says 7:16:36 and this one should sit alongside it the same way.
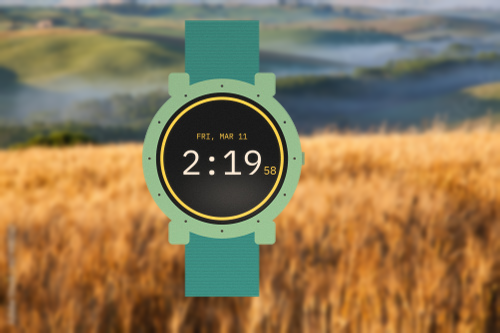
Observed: 2:19:58
